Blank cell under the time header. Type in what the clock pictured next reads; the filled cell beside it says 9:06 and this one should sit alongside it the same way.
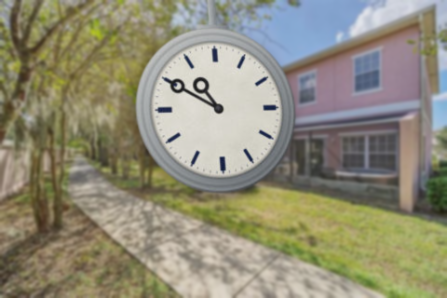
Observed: 10:50
